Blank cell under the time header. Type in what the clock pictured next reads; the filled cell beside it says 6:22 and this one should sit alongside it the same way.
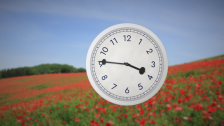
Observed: 3:46
